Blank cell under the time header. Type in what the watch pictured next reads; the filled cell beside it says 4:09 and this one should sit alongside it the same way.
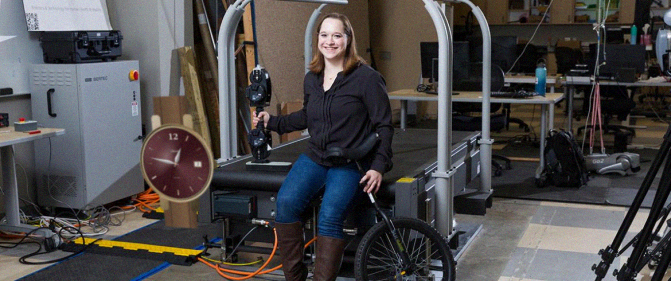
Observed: 12:47
